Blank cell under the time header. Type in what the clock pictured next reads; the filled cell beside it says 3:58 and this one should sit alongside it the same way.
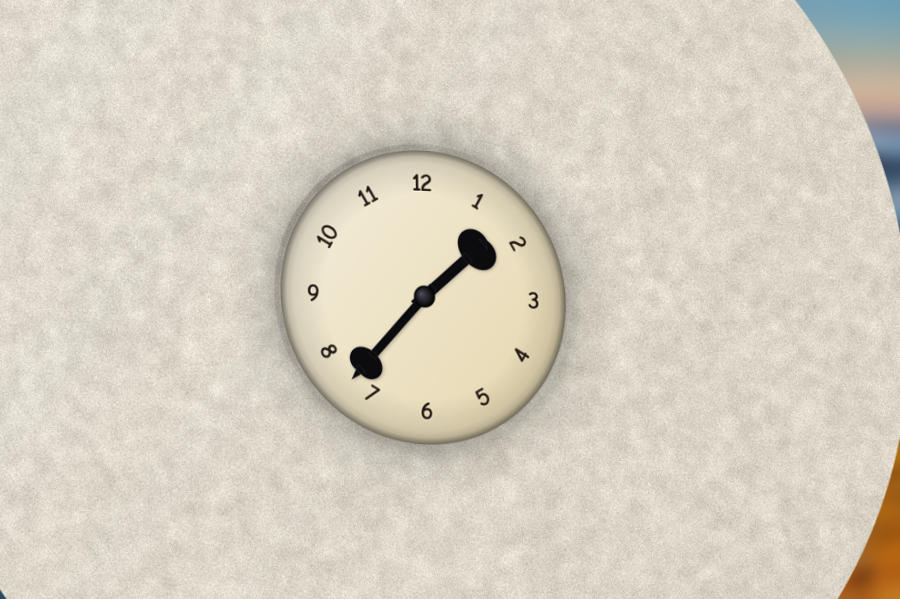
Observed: 1:37
